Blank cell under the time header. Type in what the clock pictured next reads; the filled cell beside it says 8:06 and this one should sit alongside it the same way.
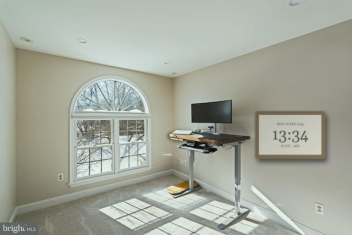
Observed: 13:34
